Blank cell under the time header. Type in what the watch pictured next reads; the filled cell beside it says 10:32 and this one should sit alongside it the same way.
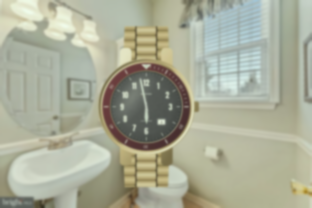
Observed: 5:58
